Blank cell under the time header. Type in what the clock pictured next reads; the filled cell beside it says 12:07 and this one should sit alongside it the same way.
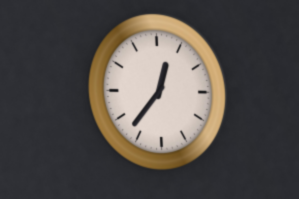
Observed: 12:37
